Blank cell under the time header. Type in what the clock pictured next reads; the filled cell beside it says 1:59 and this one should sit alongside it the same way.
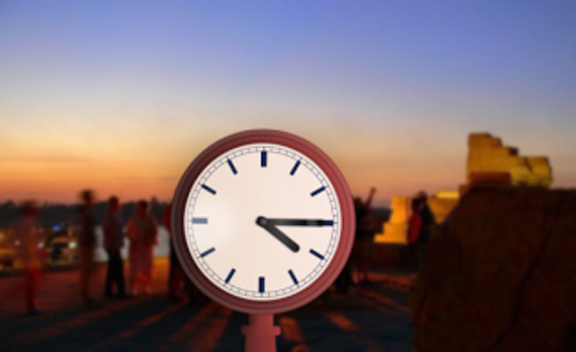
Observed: 4:15
